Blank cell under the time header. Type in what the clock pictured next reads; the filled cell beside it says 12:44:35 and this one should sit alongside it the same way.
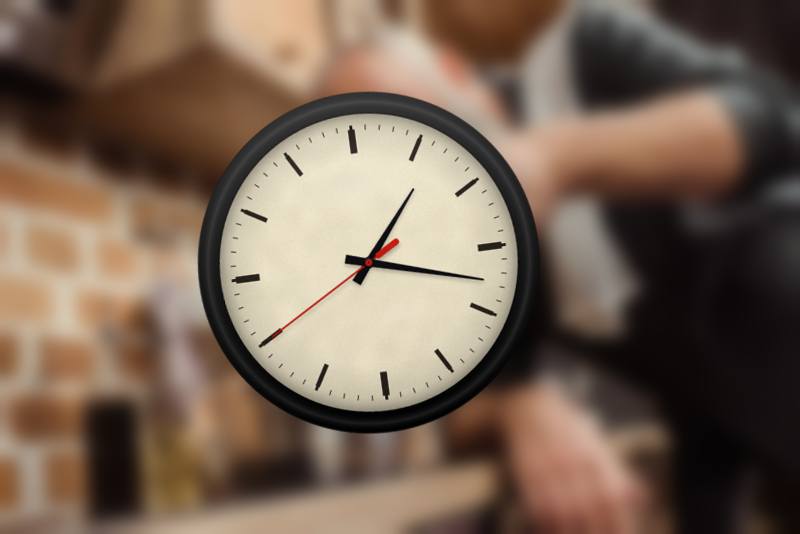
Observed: 1:17:40
